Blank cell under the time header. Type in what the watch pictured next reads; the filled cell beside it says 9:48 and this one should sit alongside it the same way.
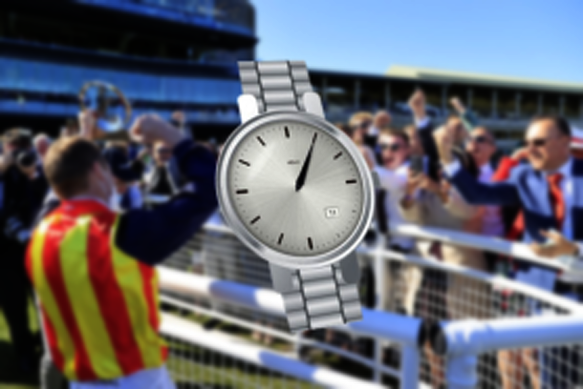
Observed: 1:05
